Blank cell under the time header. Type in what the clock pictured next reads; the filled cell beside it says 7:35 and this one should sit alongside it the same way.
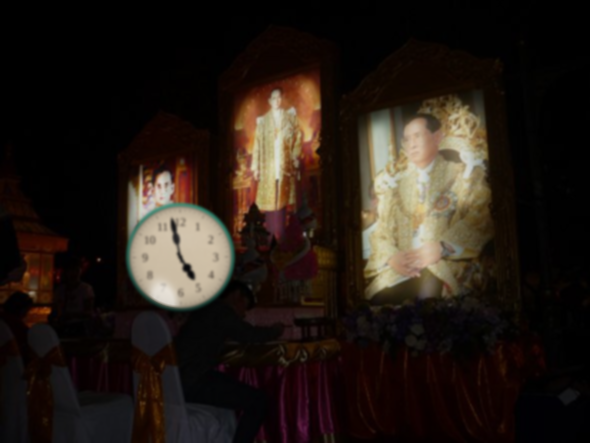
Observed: 4:58
